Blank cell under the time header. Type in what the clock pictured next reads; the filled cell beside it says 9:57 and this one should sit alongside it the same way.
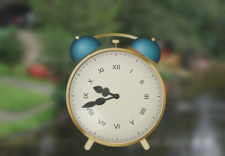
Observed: 9:42
